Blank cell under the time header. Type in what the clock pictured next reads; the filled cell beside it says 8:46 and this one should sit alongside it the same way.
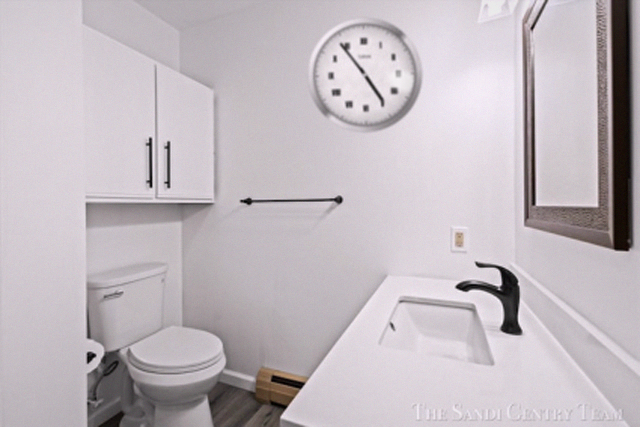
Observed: 4:54
